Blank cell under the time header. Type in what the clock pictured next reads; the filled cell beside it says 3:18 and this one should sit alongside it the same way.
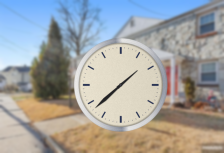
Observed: 1:38
